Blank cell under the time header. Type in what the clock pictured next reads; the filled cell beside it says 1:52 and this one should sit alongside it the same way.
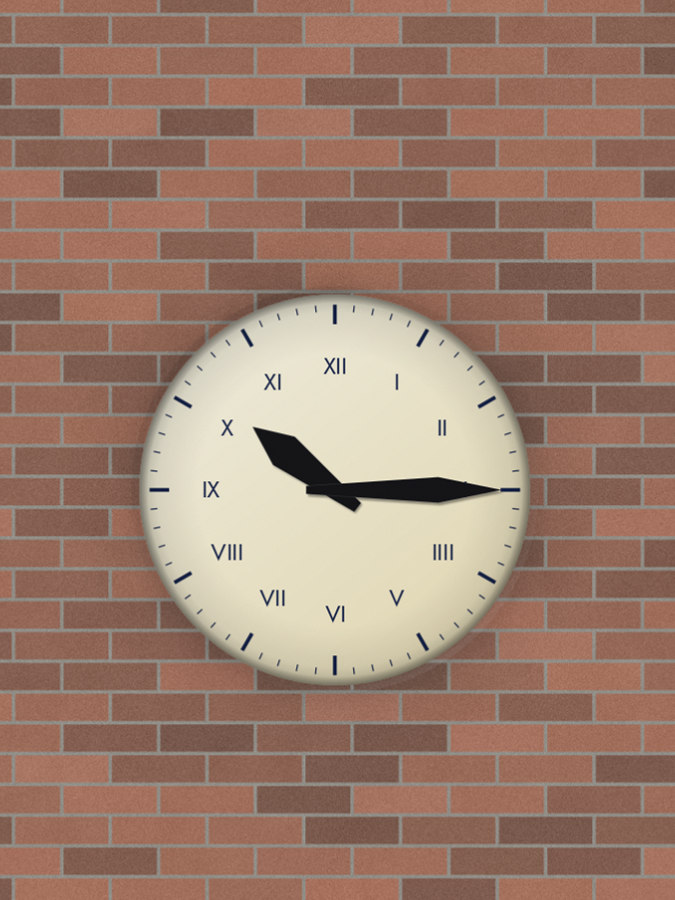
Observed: 10:15
